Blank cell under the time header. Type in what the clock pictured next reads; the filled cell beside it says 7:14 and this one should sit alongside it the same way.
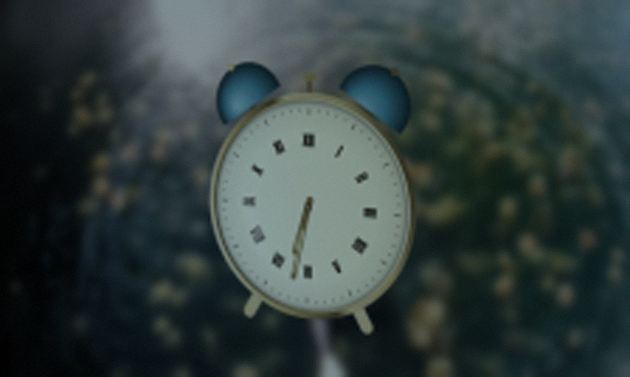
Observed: 6:32
